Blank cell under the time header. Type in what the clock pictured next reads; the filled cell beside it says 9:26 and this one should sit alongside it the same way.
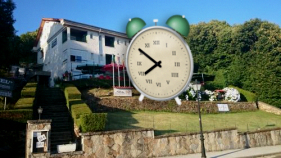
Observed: 7:51
